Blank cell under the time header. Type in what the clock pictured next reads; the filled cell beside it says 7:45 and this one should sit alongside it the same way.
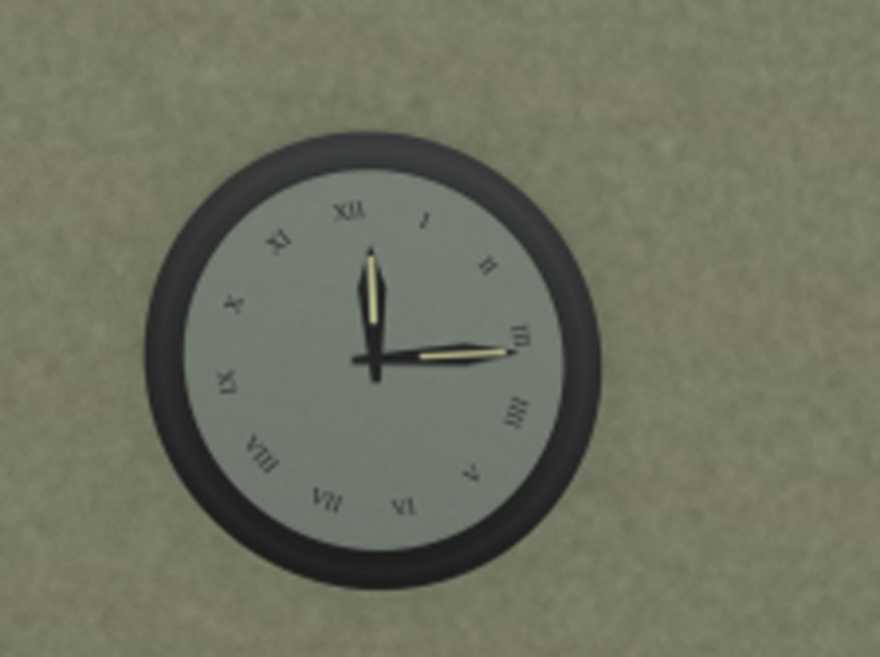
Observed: 12:16
